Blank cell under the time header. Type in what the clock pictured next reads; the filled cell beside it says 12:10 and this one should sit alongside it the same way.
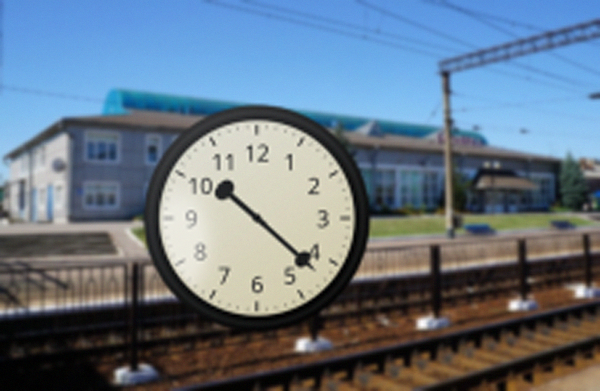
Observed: 10:22
